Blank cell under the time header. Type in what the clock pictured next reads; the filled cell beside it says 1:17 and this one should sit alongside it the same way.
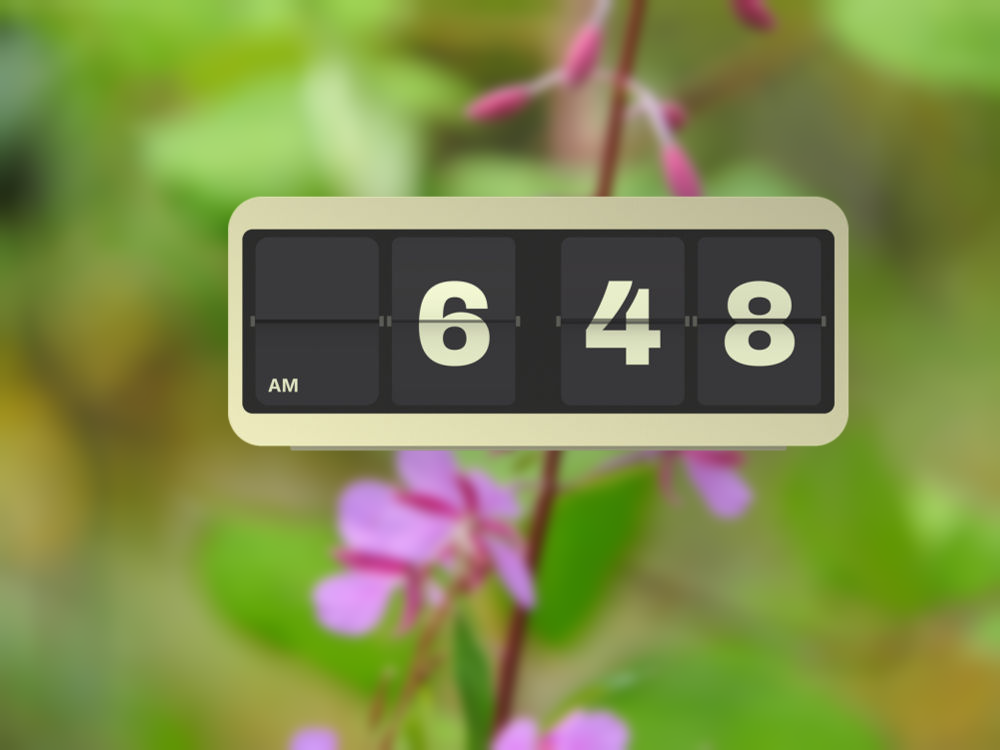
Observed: 6:48
